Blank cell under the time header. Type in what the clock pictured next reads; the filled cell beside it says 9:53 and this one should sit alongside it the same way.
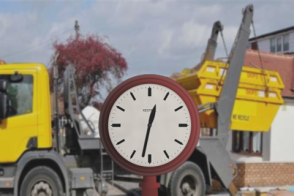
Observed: 12:32
